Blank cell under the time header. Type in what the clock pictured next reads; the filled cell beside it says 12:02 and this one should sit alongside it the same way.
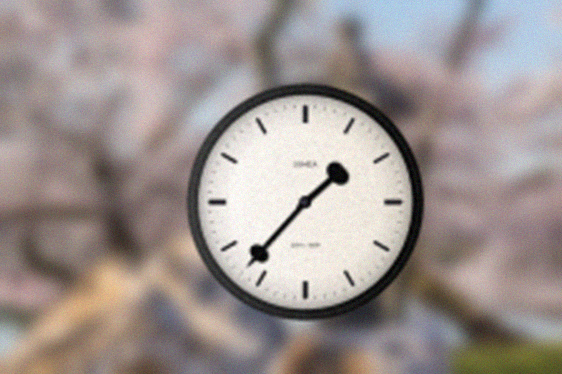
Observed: 1:37
